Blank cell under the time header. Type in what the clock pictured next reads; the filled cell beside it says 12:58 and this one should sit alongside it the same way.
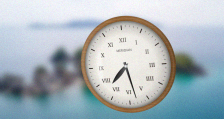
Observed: 7:28
